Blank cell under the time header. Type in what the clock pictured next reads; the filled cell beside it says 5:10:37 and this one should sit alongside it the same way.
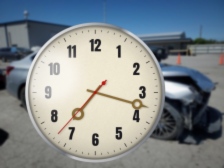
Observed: 7:17:37
